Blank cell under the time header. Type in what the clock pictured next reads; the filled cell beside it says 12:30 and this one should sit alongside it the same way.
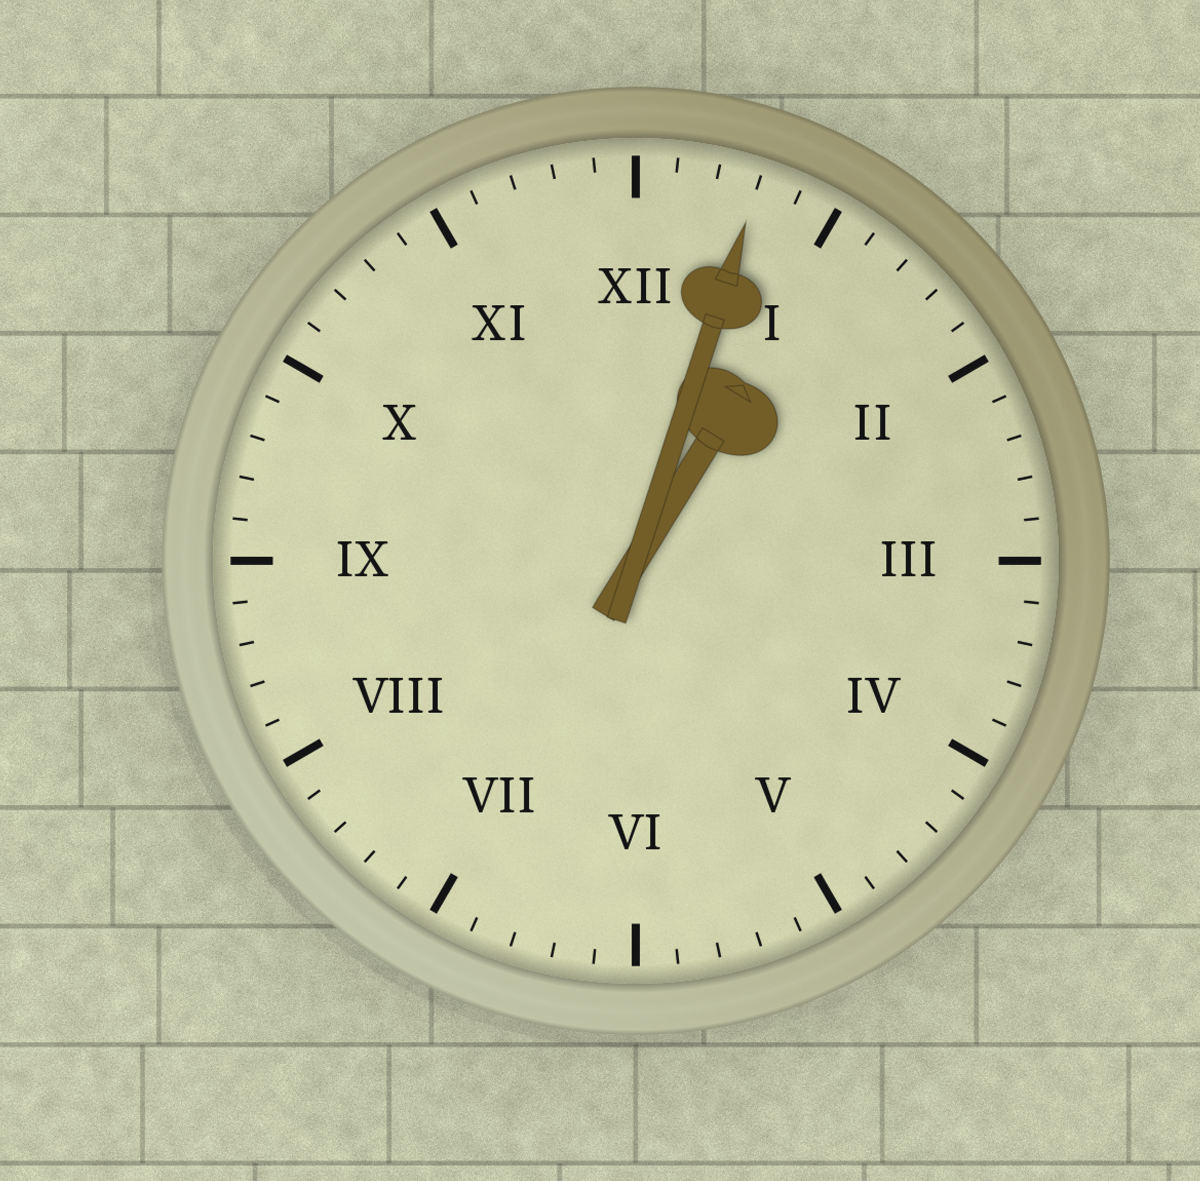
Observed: 1:03
